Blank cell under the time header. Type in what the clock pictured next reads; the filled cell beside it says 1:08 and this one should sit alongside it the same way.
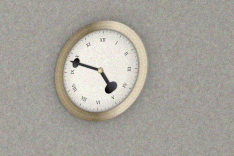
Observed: 4:48
